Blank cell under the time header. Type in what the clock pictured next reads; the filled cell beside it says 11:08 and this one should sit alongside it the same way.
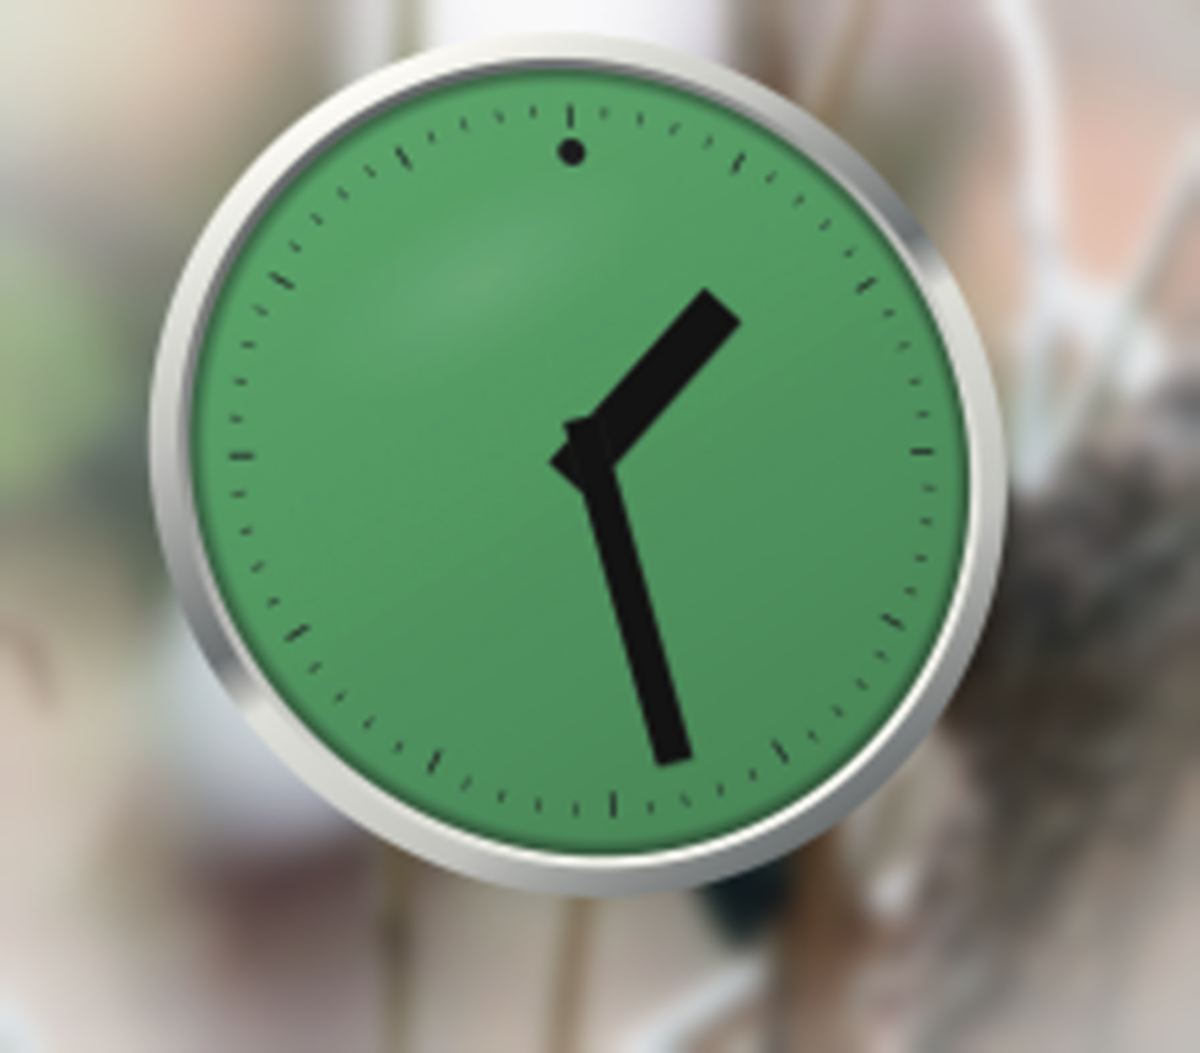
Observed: 1:28
